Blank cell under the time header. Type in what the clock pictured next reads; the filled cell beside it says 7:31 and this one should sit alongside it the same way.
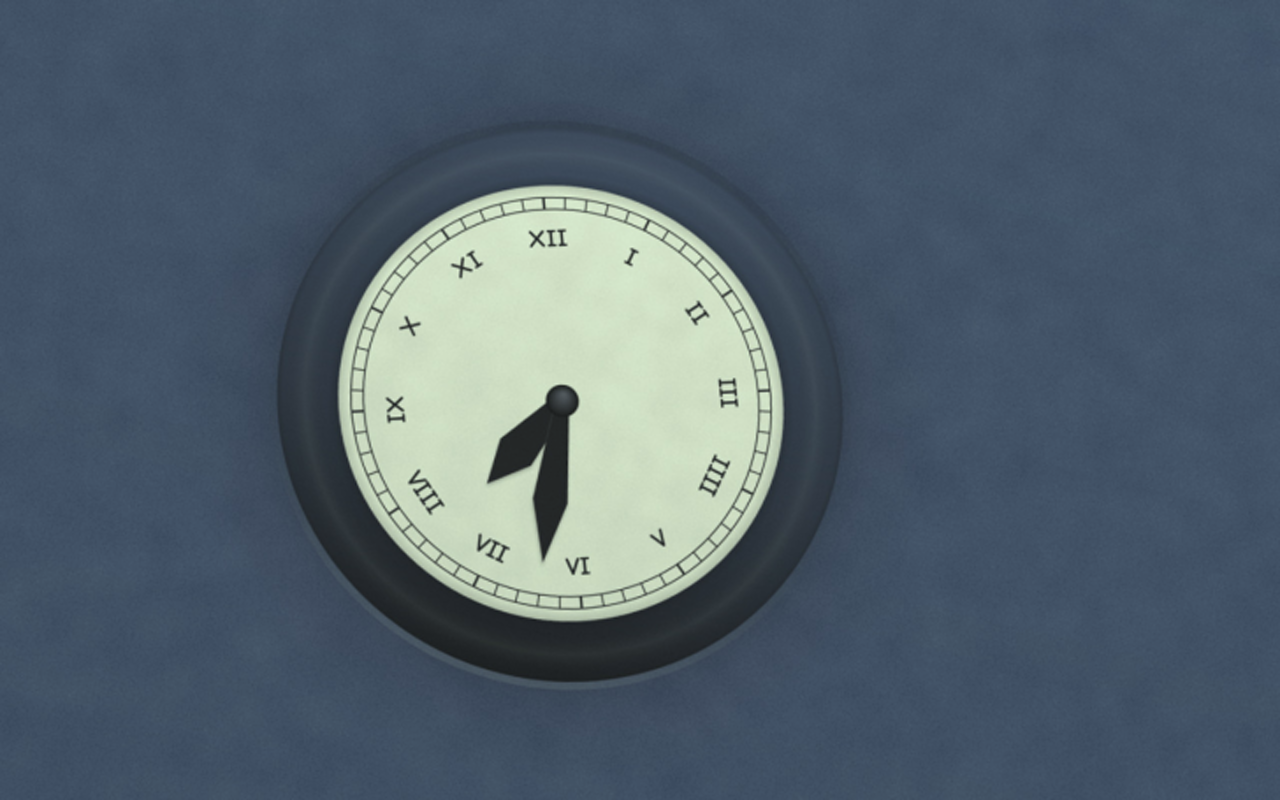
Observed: 7:32
